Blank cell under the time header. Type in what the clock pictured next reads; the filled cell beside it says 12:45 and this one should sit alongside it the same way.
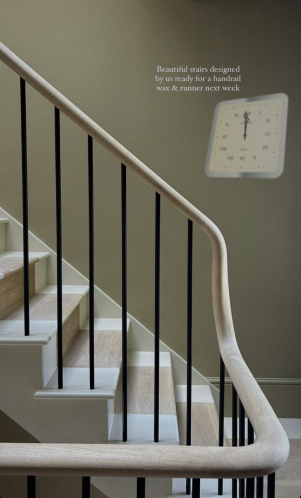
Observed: 11:59
